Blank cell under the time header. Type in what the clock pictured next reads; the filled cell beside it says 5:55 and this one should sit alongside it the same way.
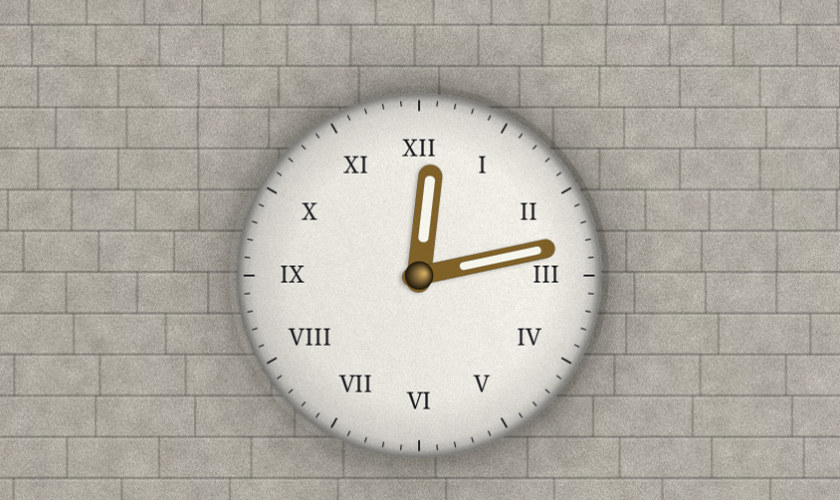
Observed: 12:13
